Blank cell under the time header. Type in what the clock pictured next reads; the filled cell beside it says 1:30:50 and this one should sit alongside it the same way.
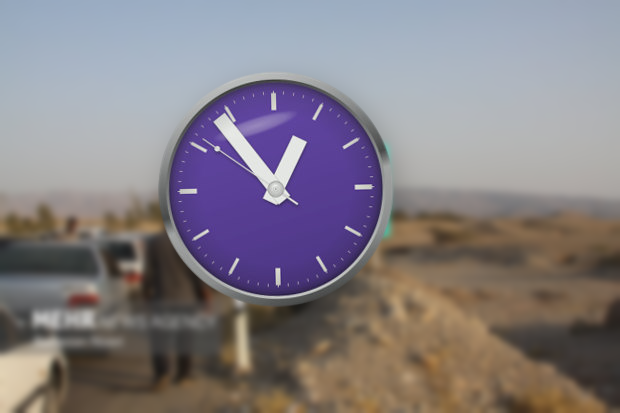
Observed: 12:53:51
